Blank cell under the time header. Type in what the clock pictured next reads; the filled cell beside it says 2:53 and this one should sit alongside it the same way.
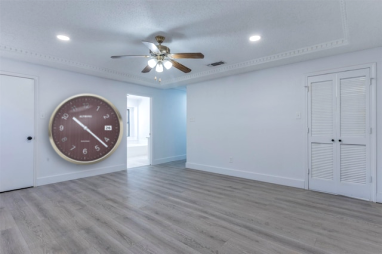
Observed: 10:22
